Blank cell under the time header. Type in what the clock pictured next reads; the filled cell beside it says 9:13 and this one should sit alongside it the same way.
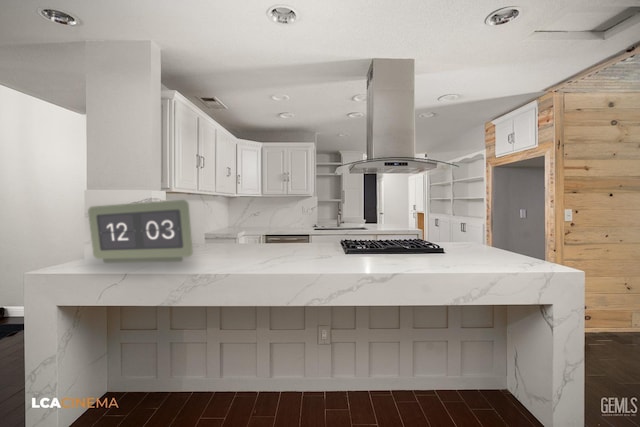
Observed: 12:03
